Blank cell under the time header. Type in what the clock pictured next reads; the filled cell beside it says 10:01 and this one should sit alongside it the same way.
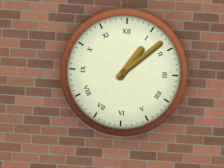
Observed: 1:08
